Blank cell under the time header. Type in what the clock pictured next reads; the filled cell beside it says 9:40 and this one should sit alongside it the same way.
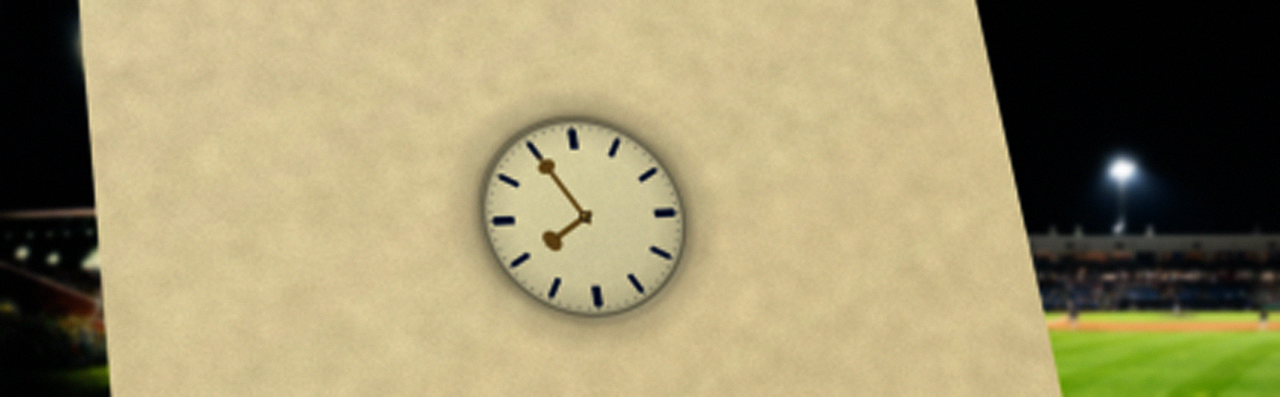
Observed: 7:55
